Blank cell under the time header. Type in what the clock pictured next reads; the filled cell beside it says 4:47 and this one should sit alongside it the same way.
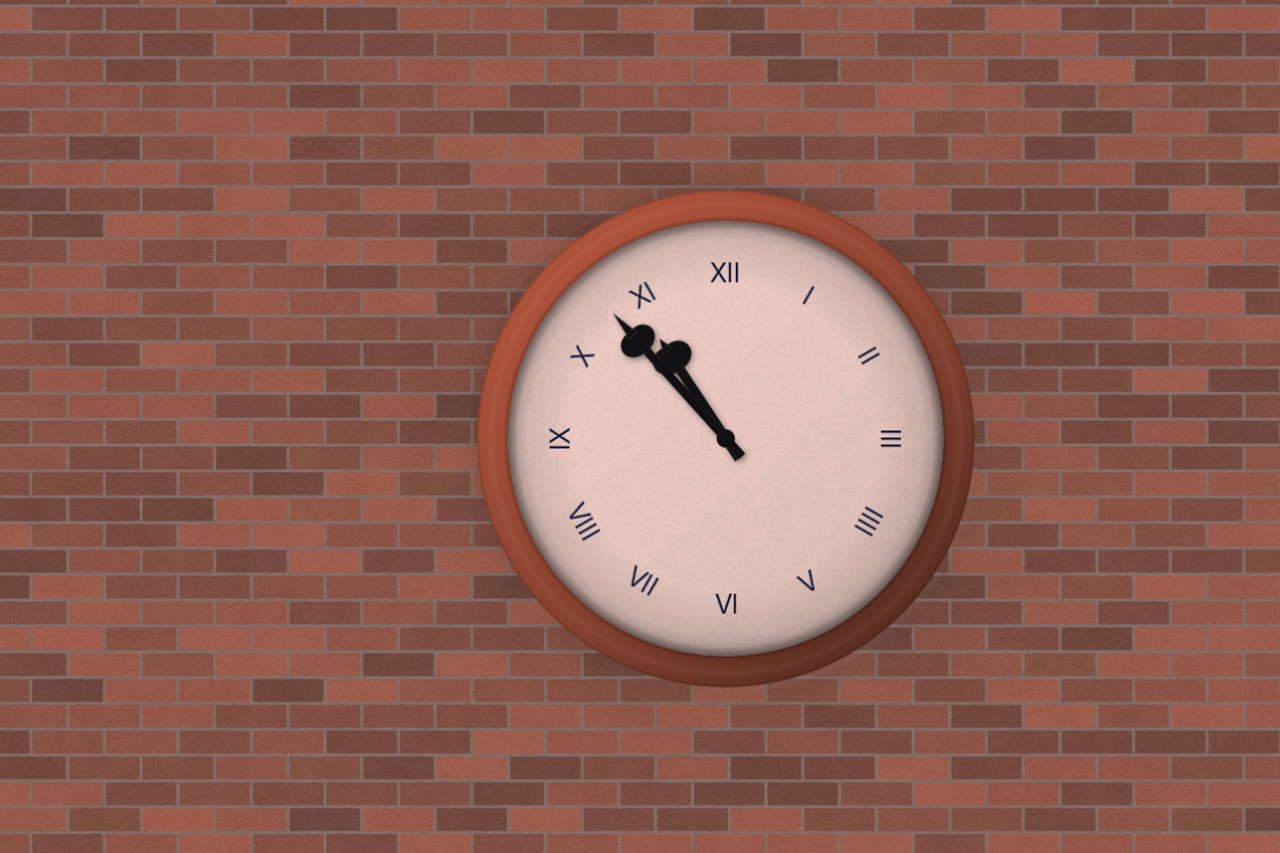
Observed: 10:53
